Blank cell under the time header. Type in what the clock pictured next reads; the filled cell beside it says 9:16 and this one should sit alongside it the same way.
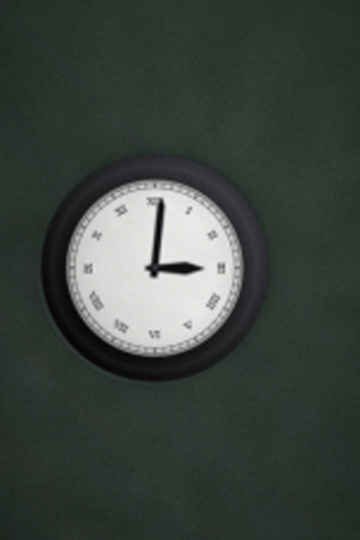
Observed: 3:01
